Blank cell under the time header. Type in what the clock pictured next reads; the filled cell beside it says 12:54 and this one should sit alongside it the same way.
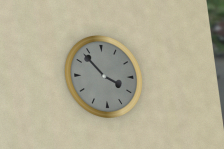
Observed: 3:53
